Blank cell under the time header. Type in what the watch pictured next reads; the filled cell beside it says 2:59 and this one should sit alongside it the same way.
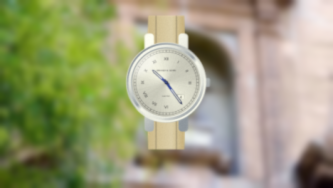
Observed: 10:24
